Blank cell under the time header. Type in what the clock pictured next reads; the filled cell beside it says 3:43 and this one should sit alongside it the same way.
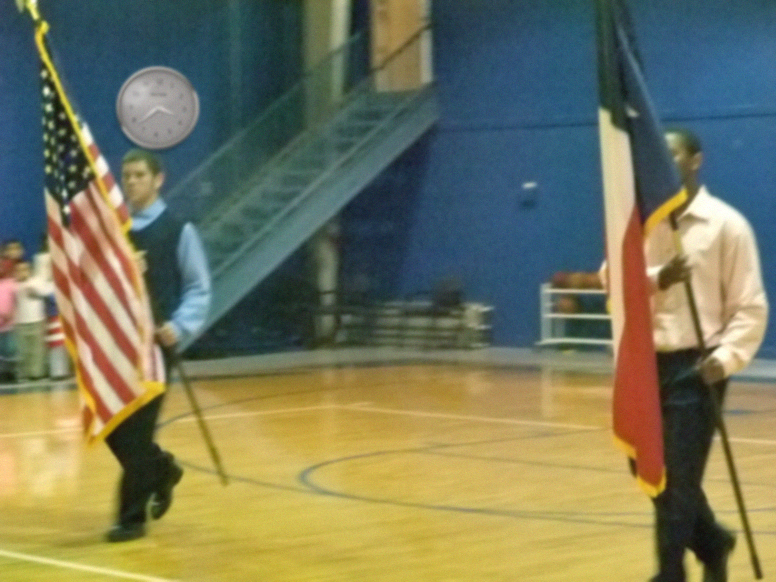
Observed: 3:38
